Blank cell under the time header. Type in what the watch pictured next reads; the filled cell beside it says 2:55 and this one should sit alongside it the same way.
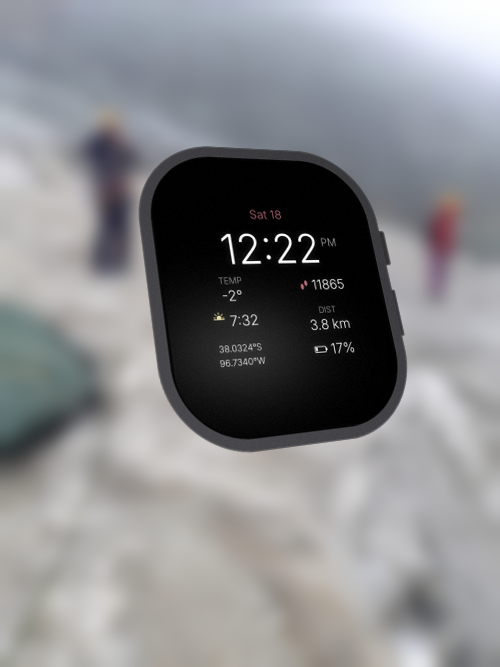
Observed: 12:22
